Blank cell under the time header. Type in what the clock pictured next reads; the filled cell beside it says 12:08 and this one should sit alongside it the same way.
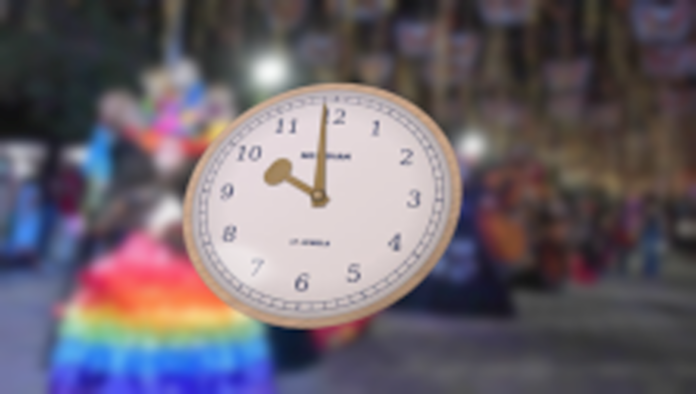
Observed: 9:59
